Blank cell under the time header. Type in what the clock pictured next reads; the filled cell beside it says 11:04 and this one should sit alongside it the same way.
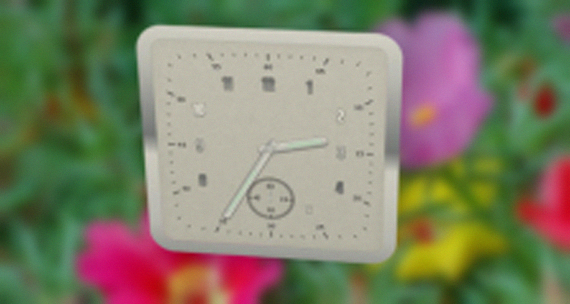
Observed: 2:35
